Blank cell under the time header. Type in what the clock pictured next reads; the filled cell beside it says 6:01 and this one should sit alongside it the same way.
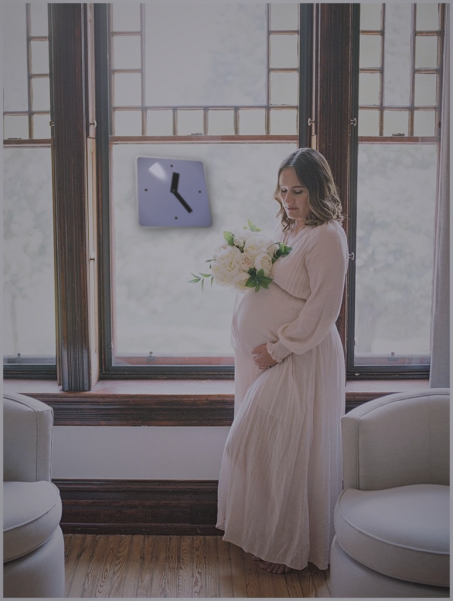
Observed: 12:24
